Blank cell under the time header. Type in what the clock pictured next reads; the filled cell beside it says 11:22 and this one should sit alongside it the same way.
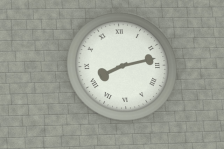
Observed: 8:13
